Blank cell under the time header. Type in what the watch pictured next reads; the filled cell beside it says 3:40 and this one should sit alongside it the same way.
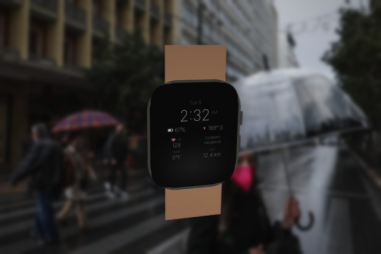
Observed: 2:32
